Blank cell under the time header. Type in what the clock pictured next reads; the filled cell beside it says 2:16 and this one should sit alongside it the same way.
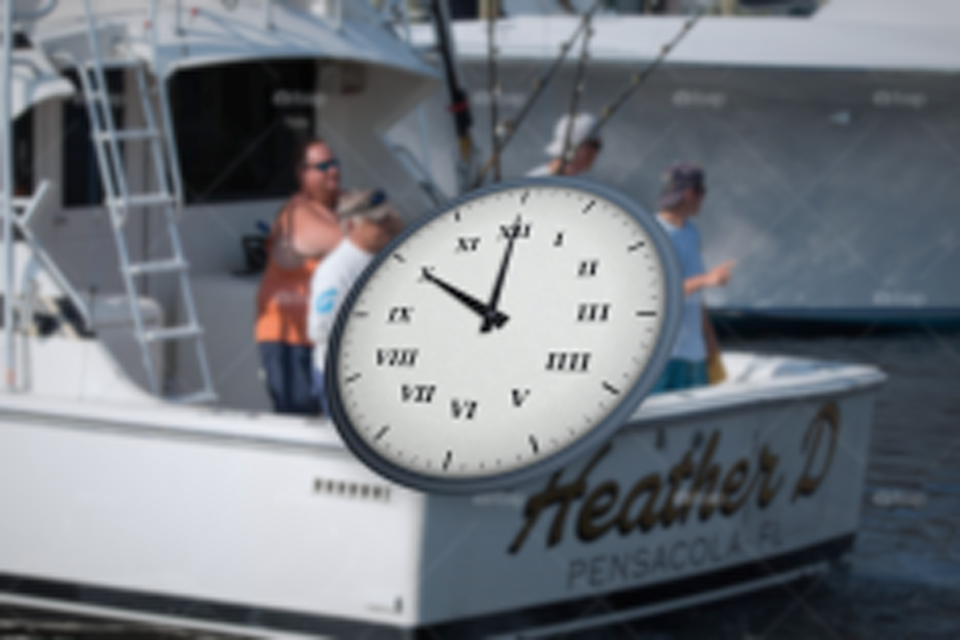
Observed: 10:00
